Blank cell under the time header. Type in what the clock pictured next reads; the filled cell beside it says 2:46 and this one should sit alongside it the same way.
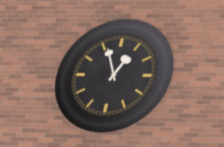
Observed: 12:56
